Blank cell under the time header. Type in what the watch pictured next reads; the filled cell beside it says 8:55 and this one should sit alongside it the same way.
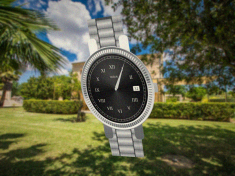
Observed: 1:05
